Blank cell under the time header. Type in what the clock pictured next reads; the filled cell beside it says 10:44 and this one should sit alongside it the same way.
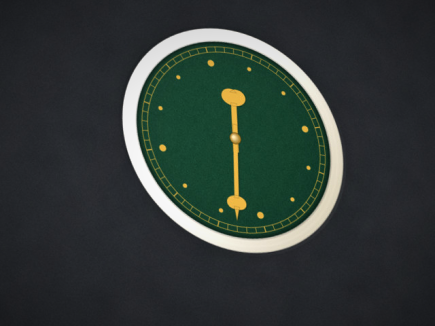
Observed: 12:33
